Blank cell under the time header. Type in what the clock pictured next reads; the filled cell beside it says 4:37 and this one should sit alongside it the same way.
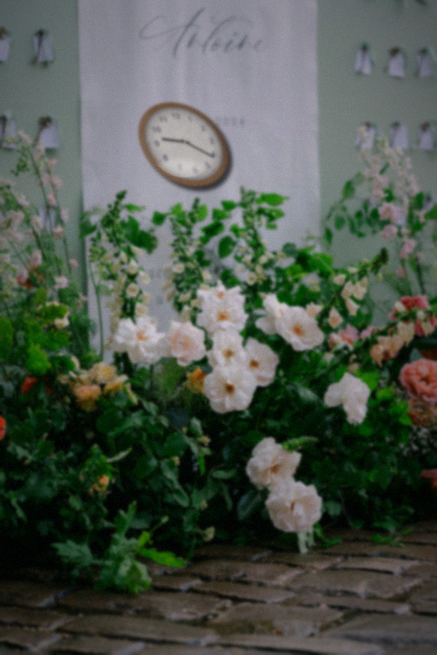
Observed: 9:21
